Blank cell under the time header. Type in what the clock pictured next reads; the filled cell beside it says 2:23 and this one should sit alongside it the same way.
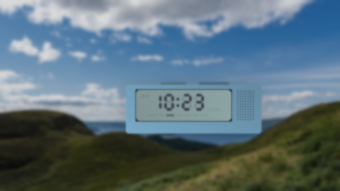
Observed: 10:23
